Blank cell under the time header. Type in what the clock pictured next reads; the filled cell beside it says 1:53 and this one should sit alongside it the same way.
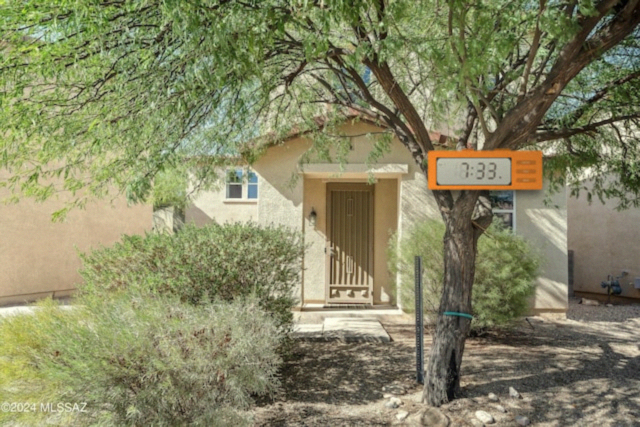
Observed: 7:33
